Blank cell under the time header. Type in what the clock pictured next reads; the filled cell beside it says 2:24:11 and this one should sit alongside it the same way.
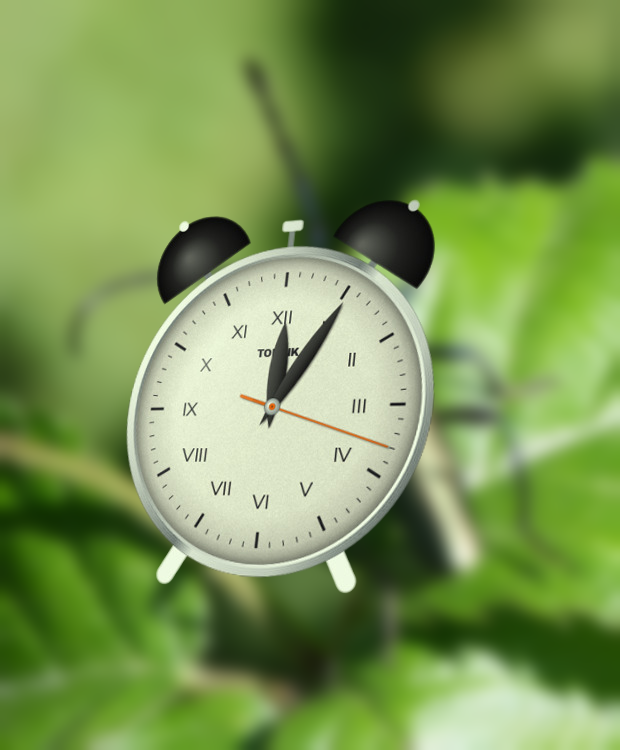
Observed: 12:05:18
